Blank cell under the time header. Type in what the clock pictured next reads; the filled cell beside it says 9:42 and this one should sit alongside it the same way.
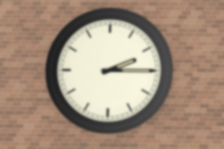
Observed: 2:15
